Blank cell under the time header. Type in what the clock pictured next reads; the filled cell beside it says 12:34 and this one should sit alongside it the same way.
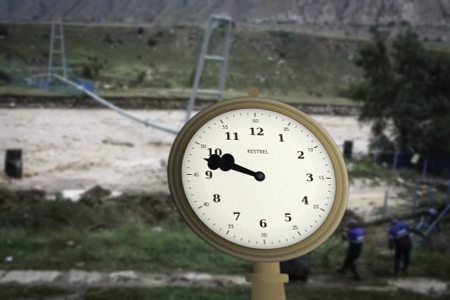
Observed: 9:48
